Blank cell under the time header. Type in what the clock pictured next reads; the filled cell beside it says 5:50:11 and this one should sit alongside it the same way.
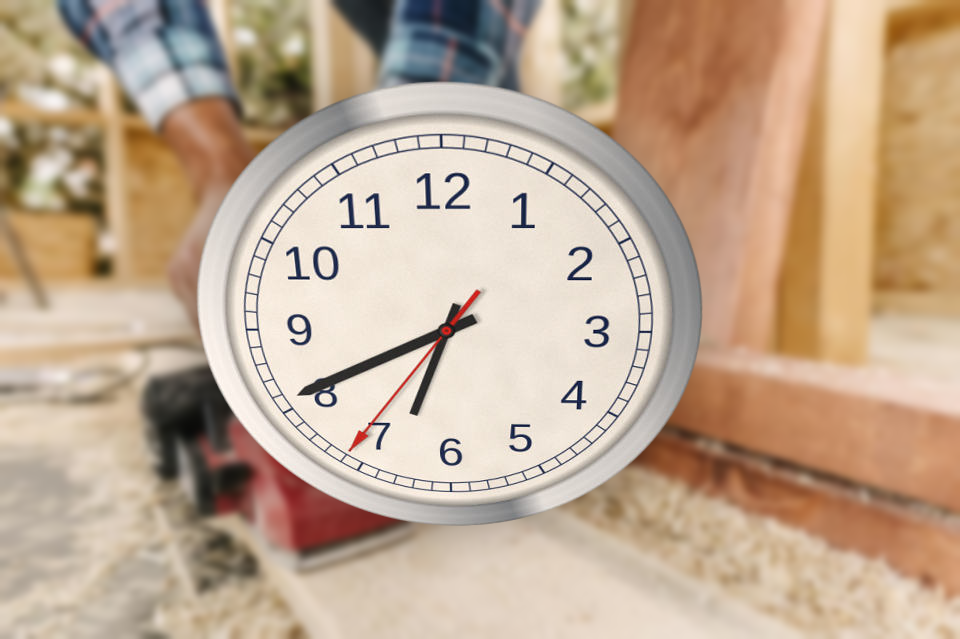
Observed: 6:40:36
